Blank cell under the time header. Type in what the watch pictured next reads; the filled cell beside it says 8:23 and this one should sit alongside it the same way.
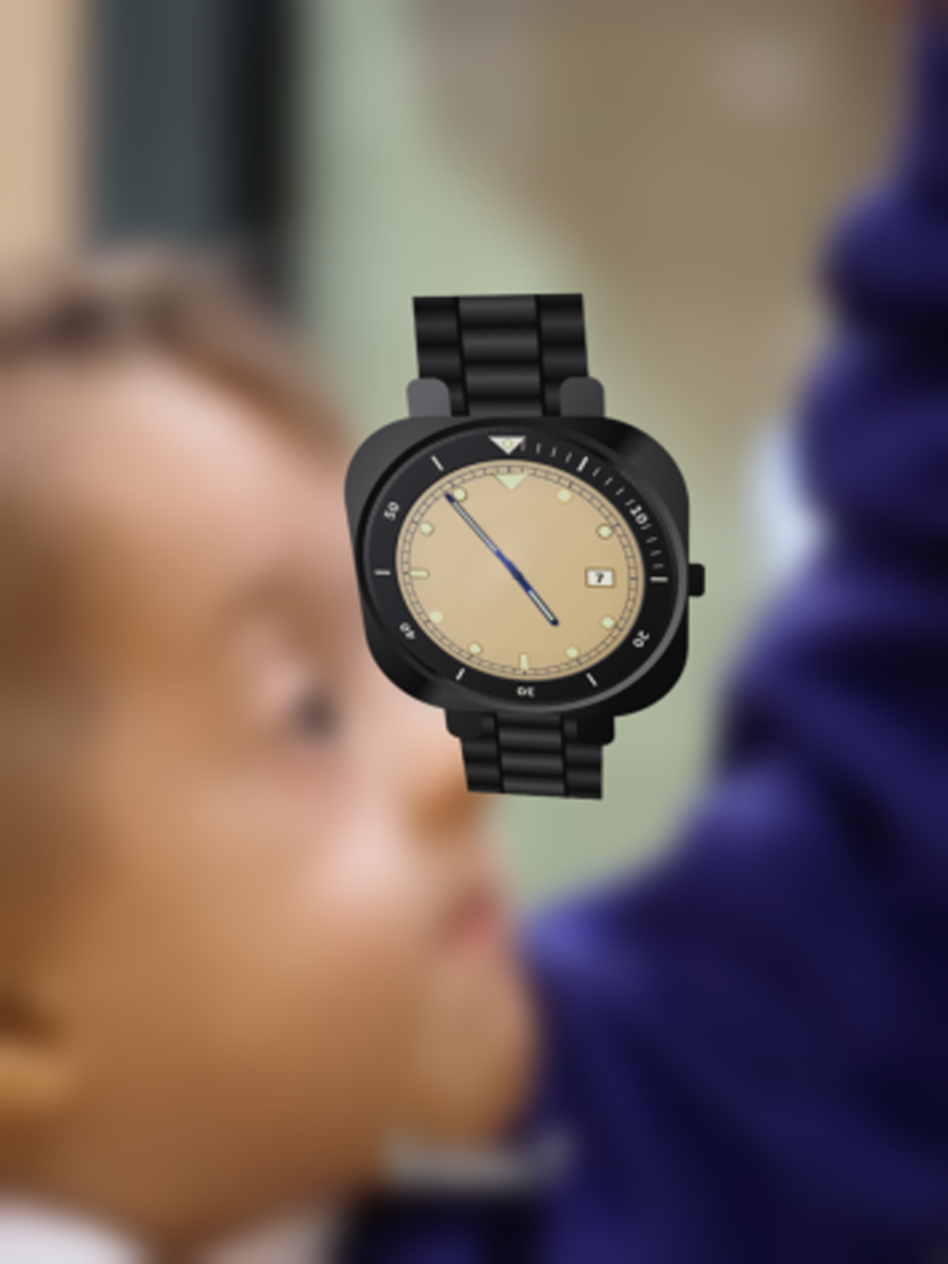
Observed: 4:54
